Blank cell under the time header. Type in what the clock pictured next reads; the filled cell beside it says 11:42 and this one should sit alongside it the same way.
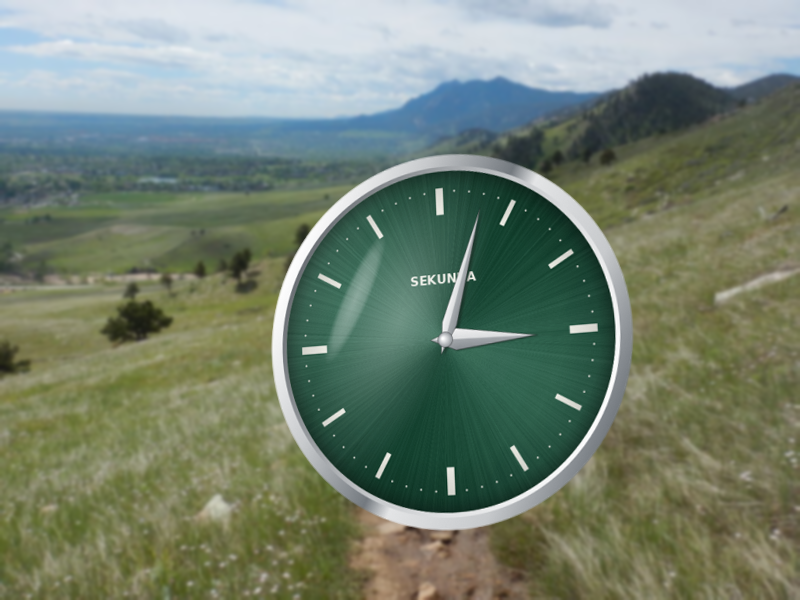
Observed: 3:03
